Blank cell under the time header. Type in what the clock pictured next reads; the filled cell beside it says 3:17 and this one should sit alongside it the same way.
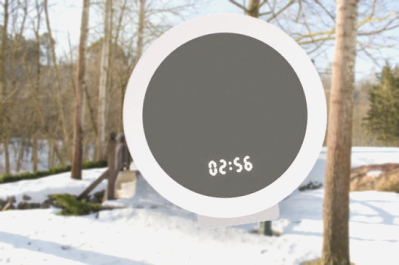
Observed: 2:56
